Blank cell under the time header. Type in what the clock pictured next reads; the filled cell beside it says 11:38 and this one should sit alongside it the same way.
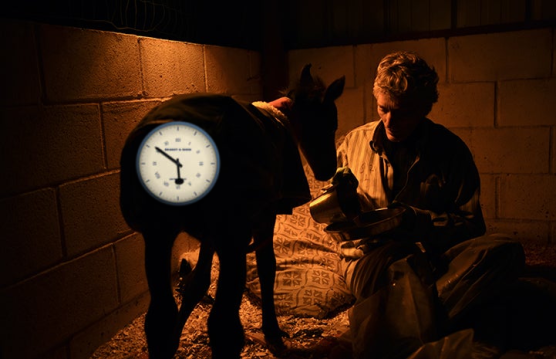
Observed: 5:51
